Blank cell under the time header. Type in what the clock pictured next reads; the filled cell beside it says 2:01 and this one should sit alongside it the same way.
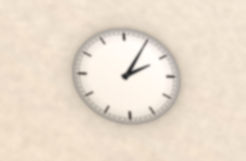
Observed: 2:05
